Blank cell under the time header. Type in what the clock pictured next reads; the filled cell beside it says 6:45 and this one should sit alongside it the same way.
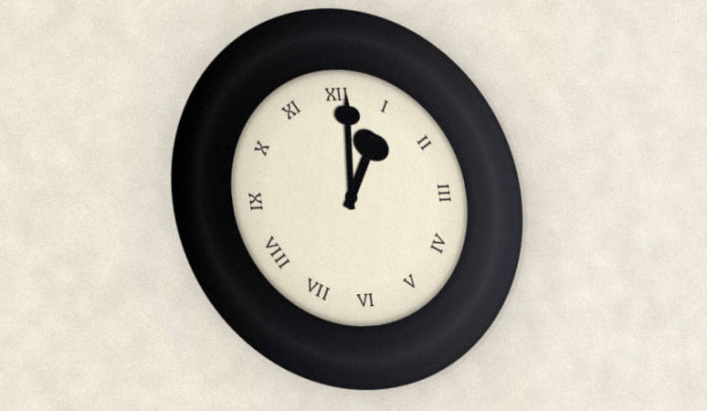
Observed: 1:01
